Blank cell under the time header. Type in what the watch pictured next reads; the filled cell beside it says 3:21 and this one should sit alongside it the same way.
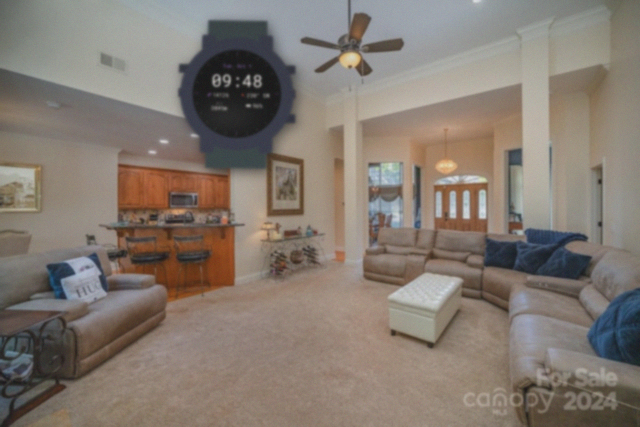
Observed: 9:48
